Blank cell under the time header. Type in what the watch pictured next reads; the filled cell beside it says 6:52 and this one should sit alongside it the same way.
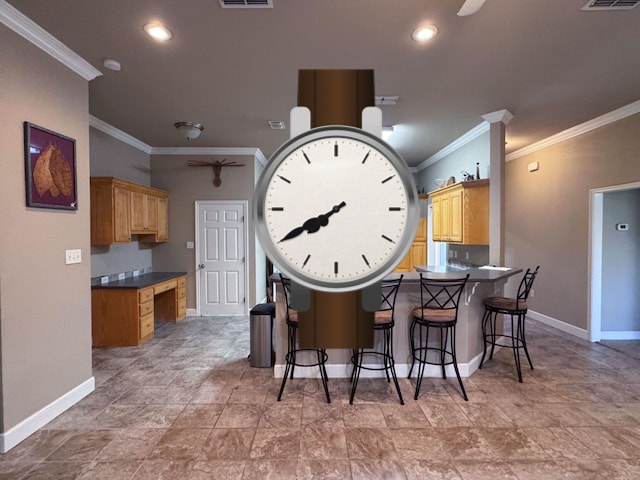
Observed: 7:40
